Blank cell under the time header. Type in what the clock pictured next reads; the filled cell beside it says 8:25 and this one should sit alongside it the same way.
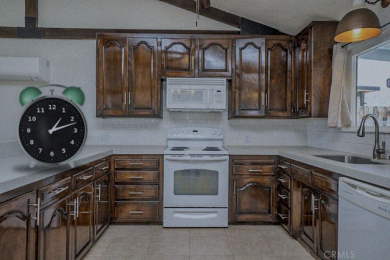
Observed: 1:12
